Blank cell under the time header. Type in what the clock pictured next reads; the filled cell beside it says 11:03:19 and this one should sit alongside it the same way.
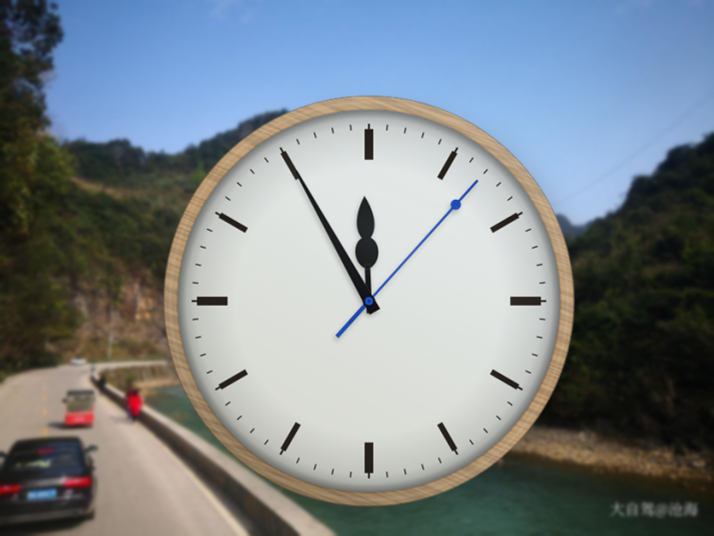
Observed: 11:55:07
